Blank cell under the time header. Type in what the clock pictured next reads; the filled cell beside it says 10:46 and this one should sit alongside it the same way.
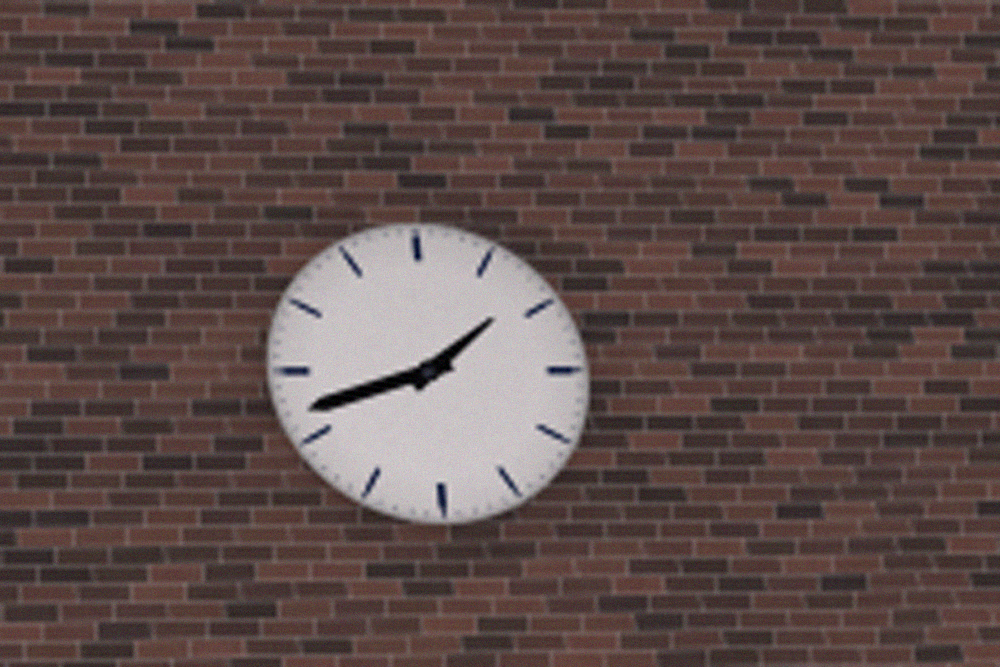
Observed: 1:42
